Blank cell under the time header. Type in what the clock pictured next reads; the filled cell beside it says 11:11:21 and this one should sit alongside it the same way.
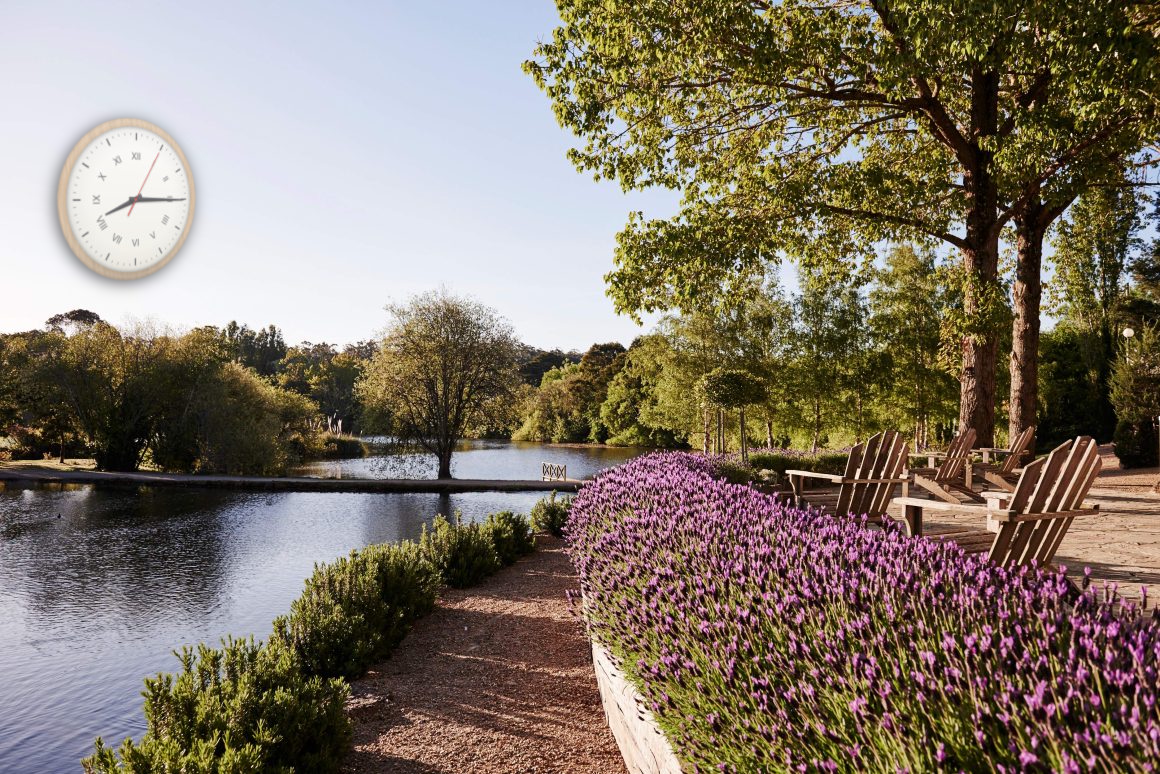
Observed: 8:15:05
